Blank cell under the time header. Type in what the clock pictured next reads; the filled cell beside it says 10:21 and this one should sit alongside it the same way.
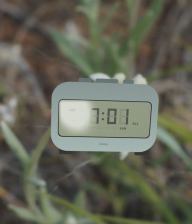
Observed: 7:01
